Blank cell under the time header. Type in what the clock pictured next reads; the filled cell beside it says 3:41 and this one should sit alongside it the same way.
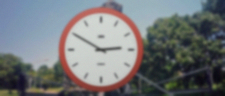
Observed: 2:50
